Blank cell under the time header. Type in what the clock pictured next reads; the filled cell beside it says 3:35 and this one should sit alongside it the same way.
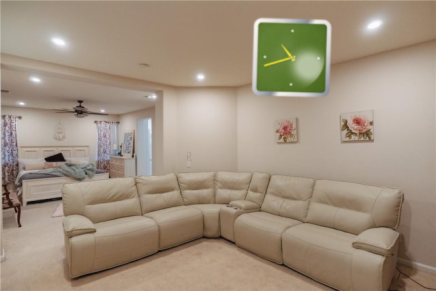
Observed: 10:42
